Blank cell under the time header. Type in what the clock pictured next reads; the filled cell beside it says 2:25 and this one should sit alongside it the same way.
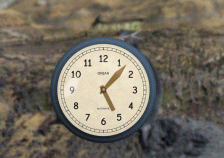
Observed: 5:07
